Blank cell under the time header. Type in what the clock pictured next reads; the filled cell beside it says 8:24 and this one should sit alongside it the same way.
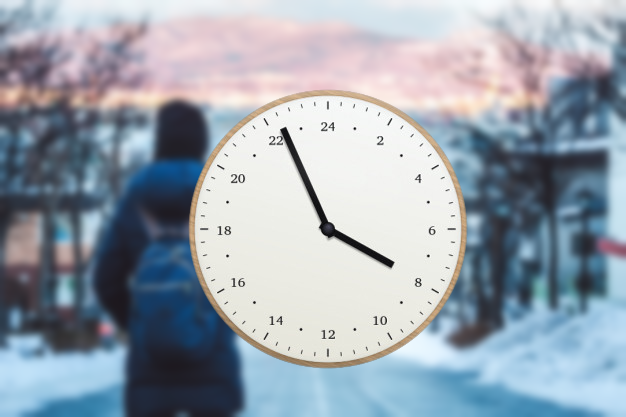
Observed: 7:56
